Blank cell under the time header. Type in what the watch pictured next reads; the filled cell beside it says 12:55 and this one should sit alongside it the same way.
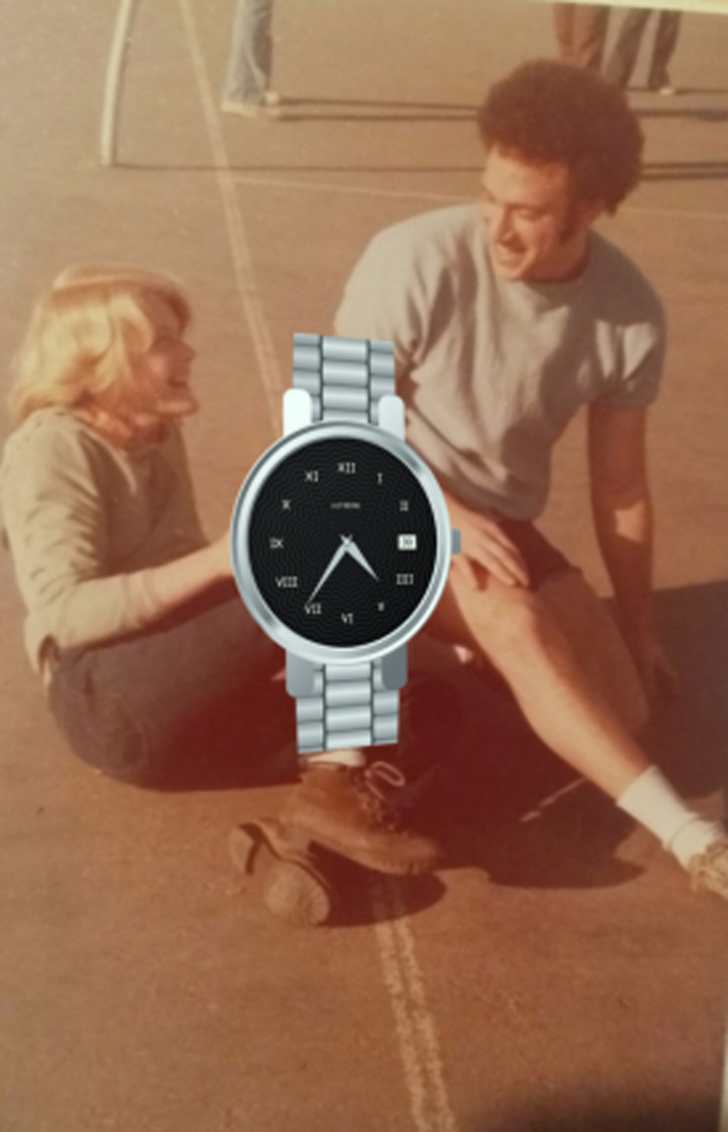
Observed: 4:36
